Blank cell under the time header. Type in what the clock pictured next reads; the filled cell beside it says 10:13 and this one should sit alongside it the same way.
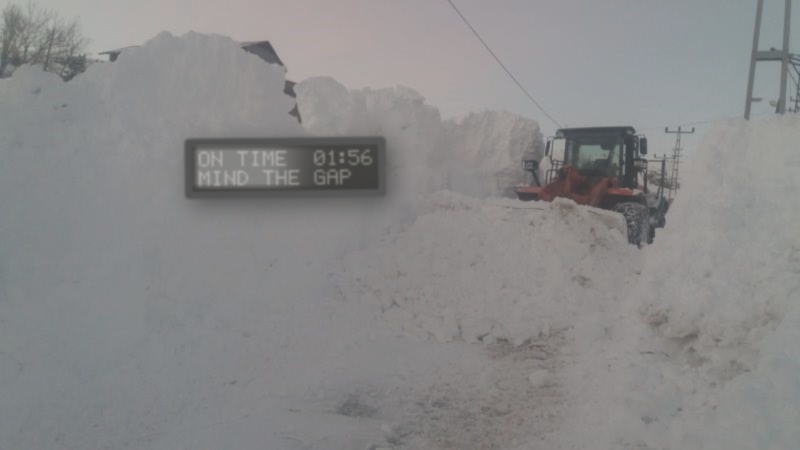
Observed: 1:56
